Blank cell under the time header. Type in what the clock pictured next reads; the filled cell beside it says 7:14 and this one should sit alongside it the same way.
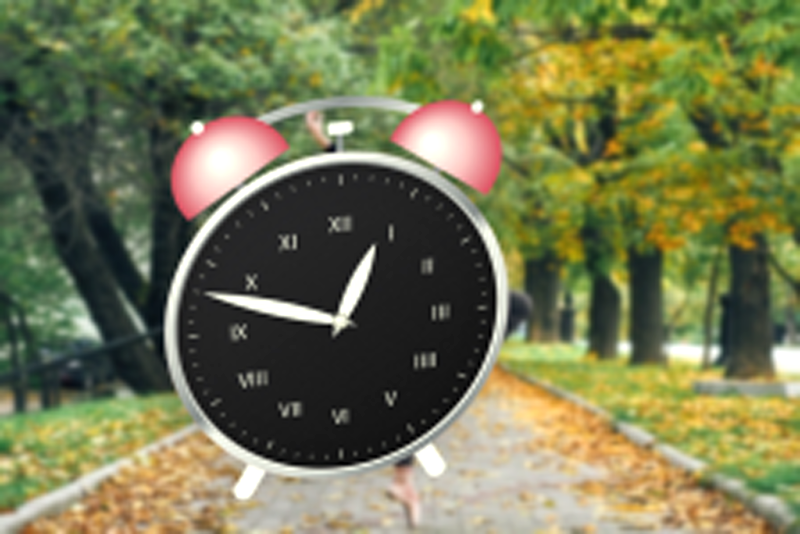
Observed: 12:48
